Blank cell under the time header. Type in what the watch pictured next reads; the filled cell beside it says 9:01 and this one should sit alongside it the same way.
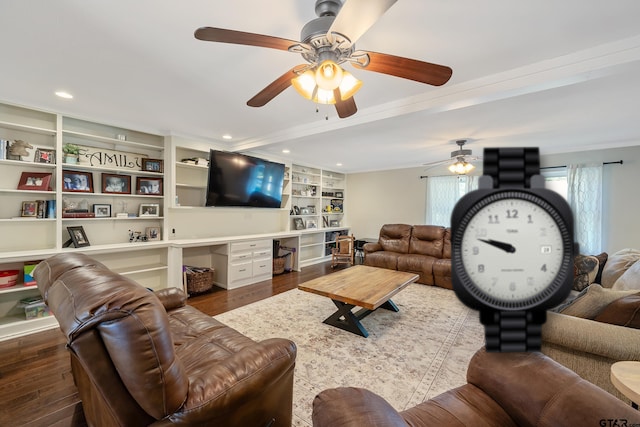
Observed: 9:48
